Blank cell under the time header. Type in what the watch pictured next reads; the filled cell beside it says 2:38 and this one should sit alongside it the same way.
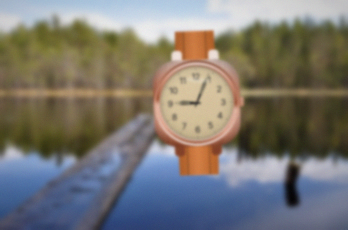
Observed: 9:04
